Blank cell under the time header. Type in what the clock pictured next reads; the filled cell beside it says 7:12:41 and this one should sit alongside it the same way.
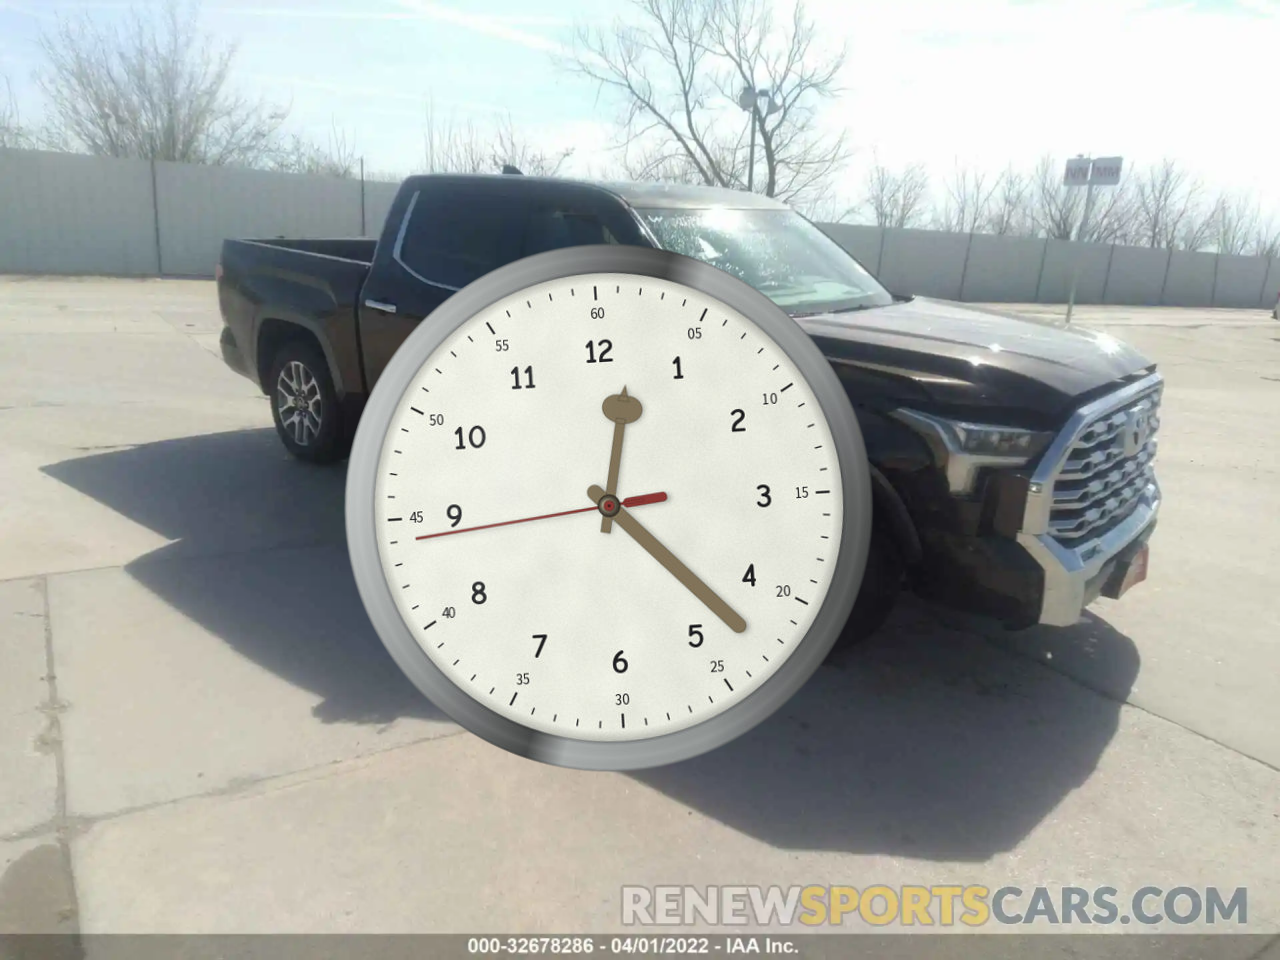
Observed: 12:22:44
